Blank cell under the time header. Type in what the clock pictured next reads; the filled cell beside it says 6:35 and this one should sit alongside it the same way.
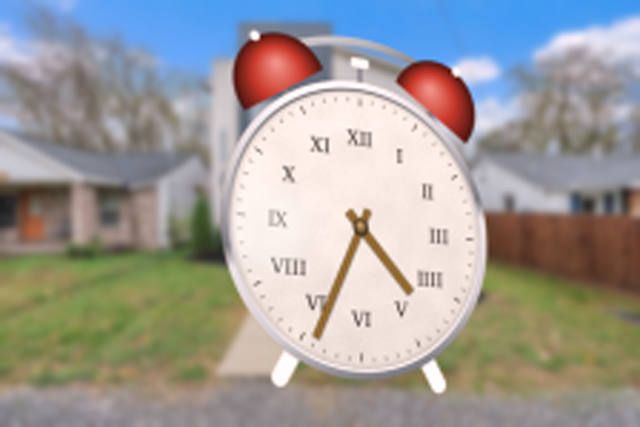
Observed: 4:34
